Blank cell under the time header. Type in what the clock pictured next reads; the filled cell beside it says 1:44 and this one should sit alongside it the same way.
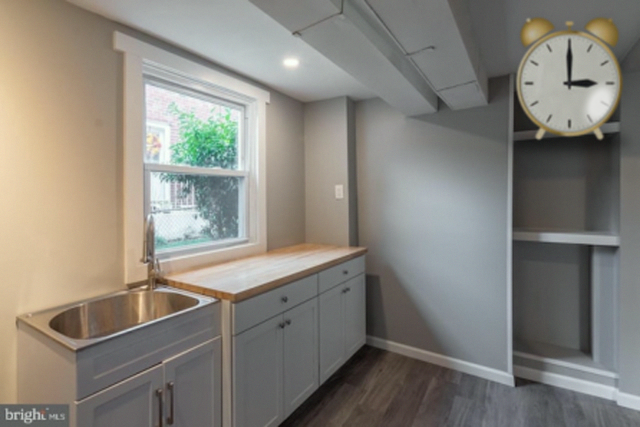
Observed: 3:00
